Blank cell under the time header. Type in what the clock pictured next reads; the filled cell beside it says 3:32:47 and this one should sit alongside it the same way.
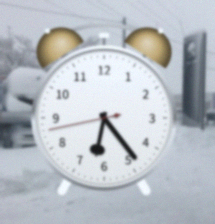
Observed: 6:23:43
